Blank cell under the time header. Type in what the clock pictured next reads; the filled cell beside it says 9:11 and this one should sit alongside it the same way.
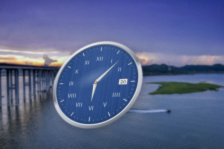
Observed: 6:07
